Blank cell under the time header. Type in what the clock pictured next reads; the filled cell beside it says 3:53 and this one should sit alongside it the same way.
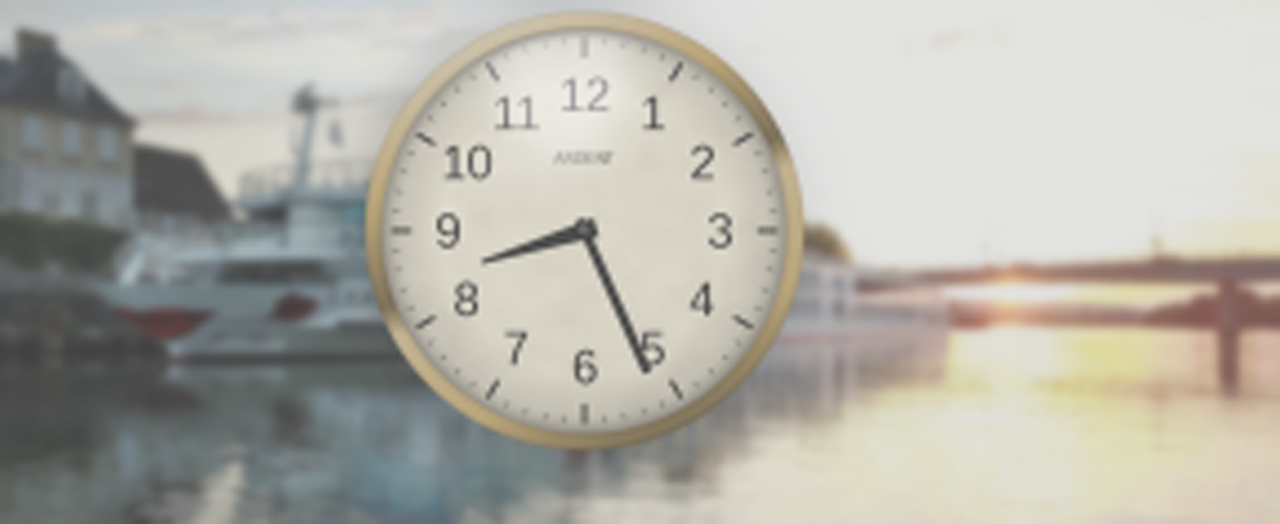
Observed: 8:26
